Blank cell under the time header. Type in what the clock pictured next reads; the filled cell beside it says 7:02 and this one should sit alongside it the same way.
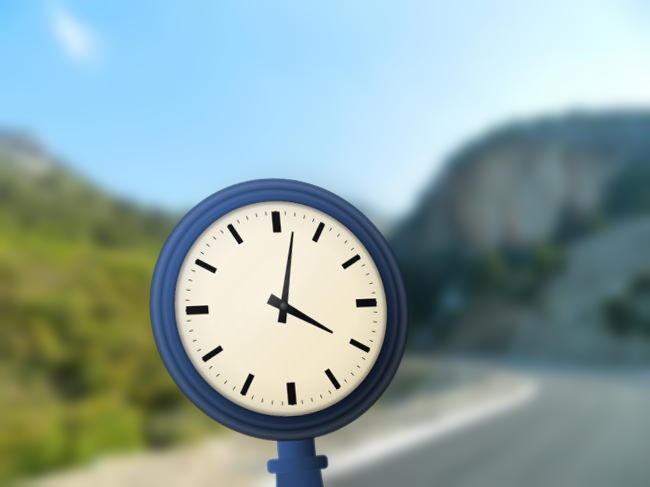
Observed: 4:02
